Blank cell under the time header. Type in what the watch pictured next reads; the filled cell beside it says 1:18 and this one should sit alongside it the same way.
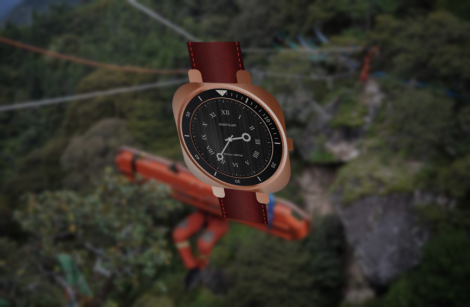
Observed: 2:36
